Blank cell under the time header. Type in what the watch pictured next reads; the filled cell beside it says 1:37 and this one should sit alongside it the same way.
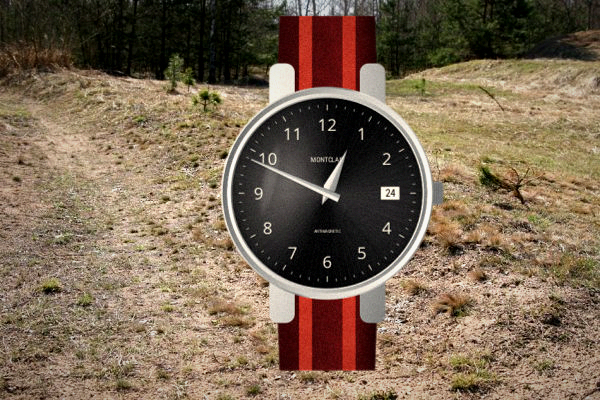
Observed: 12:49
